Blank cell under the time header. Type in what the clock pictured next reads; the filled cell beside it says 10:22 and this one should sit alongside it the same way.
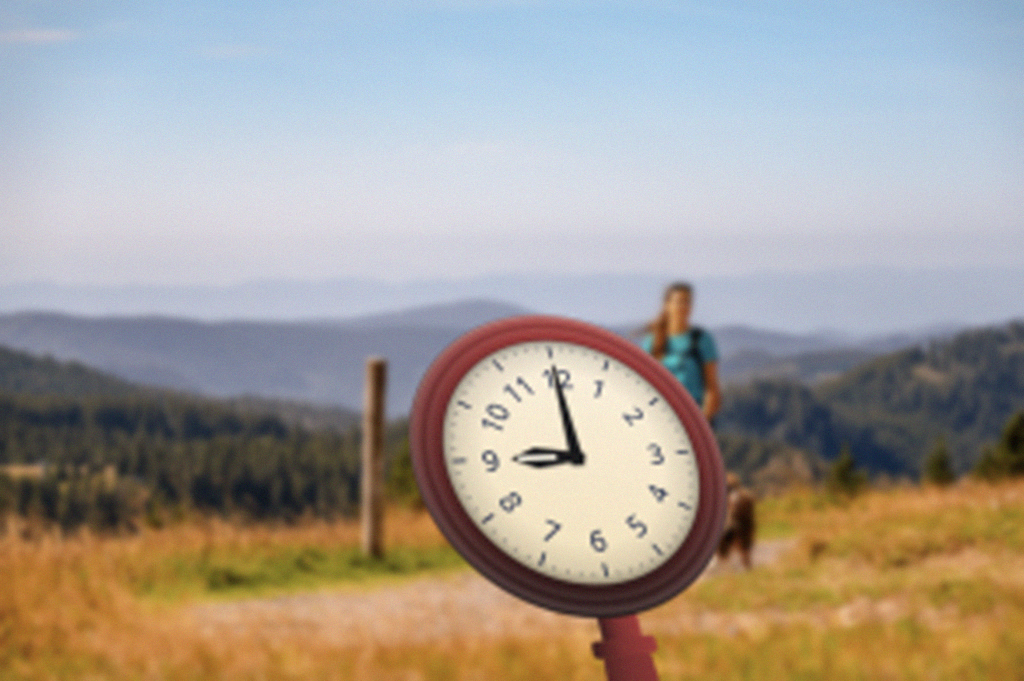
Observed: 9:00
